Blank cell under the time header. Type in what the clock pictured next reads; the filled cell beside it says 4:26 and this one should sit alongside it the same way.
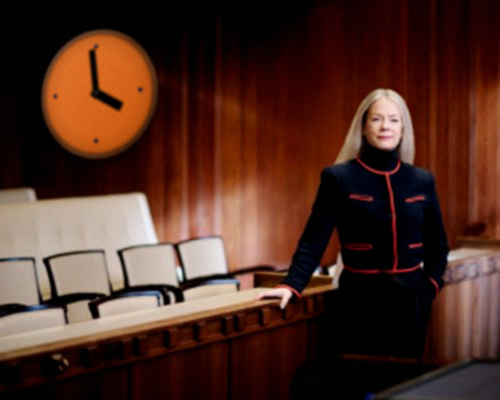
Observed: 3:59
